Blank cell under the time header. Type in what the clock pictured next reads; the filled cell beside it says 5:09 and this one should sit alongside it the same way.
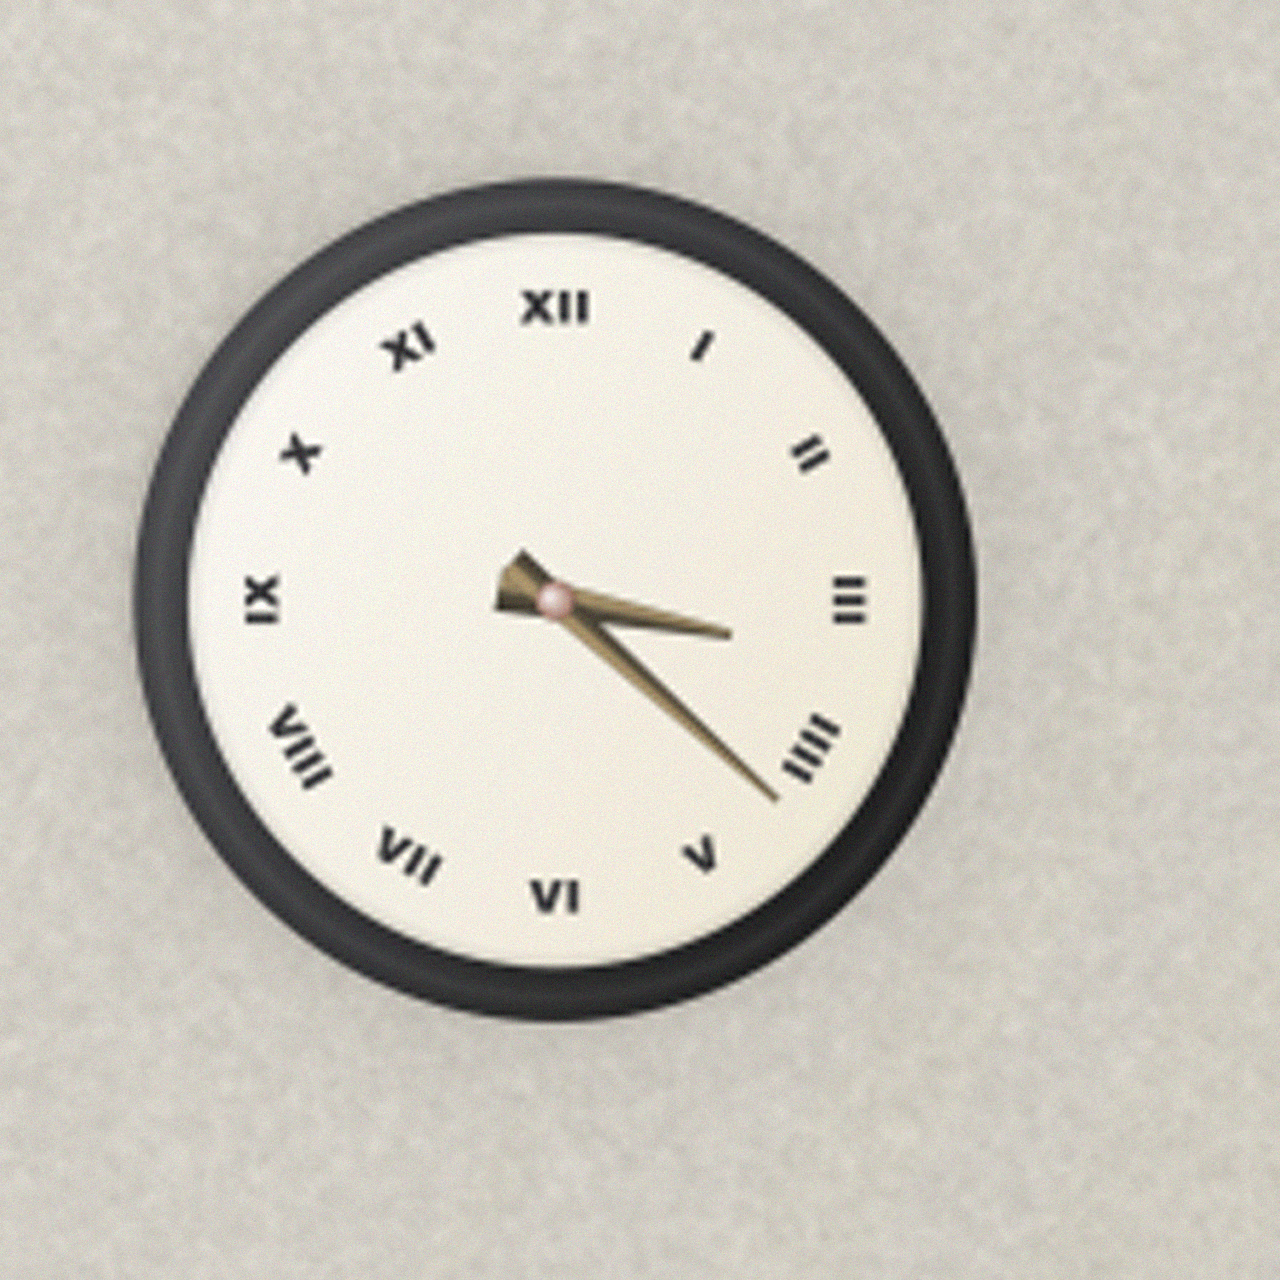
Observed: 3:22
